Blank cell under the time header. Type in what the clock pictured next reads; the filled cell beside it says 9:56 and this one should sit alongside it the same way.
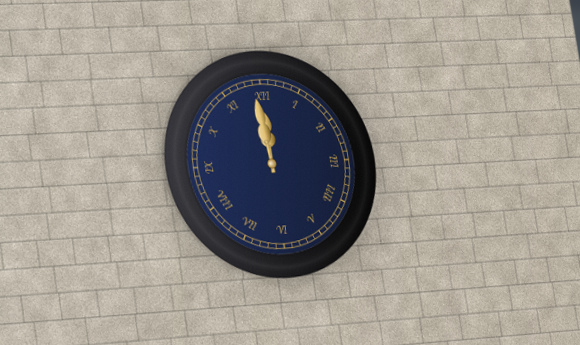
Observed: 11:59
